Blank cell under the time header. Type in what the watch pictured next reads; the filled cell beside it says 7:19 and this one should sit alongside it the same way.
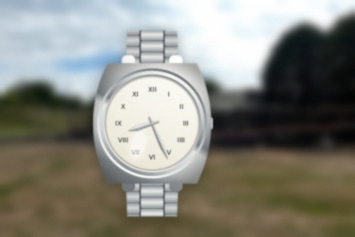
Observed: 8:26
